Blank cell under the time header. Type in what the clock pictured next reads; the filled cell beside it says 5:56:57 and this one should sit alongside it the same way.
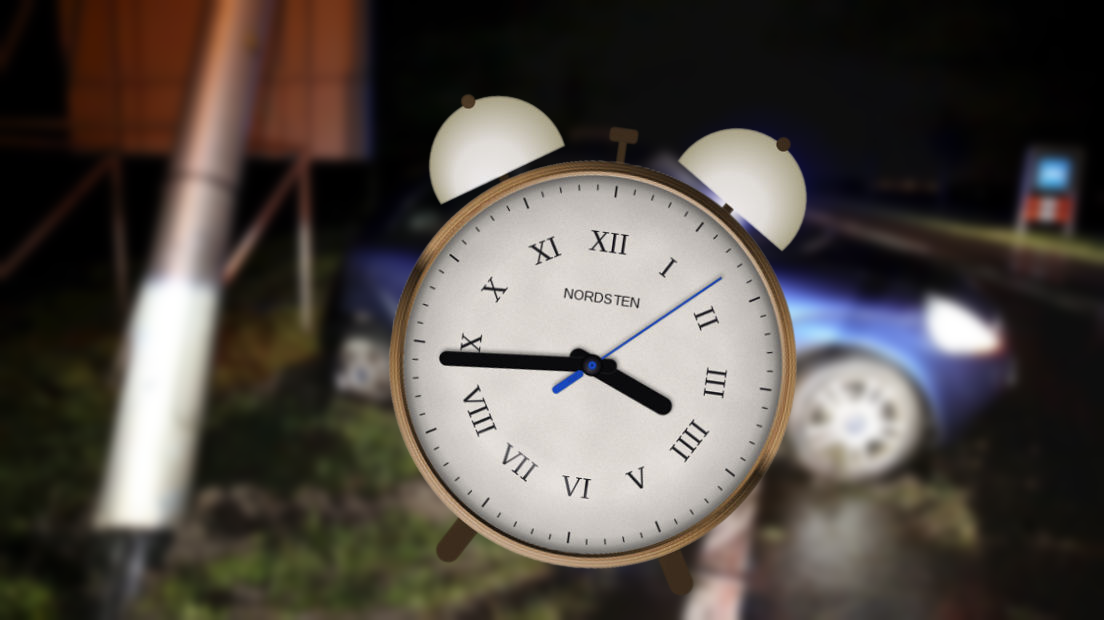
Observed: 3:44:08
